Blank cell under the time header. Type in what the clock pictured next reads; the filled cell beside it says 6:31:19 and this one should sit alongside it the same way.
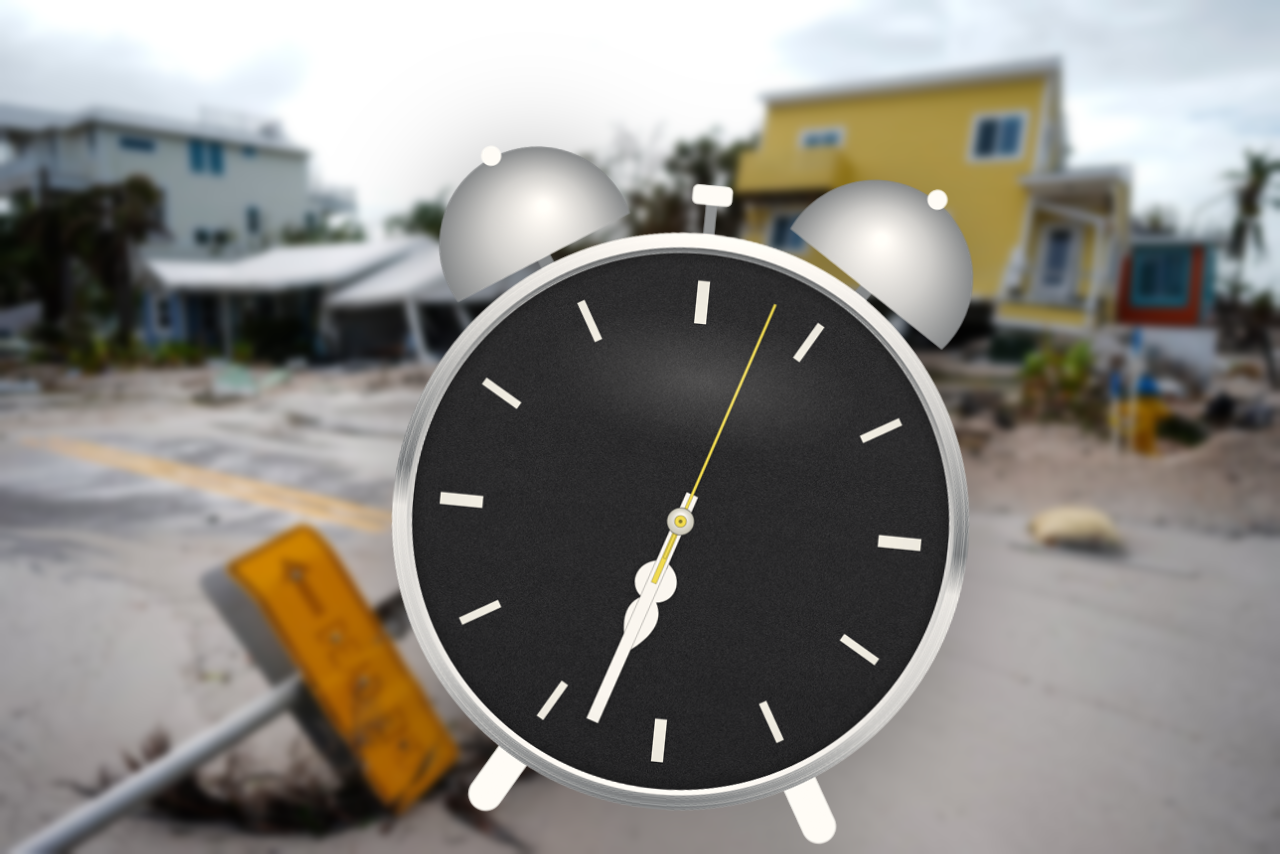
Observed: 6:33:03
